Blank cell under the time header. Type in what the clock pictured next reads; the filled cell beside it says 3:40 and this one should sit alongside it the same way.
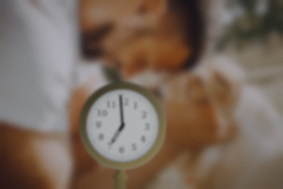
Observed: 6:59
